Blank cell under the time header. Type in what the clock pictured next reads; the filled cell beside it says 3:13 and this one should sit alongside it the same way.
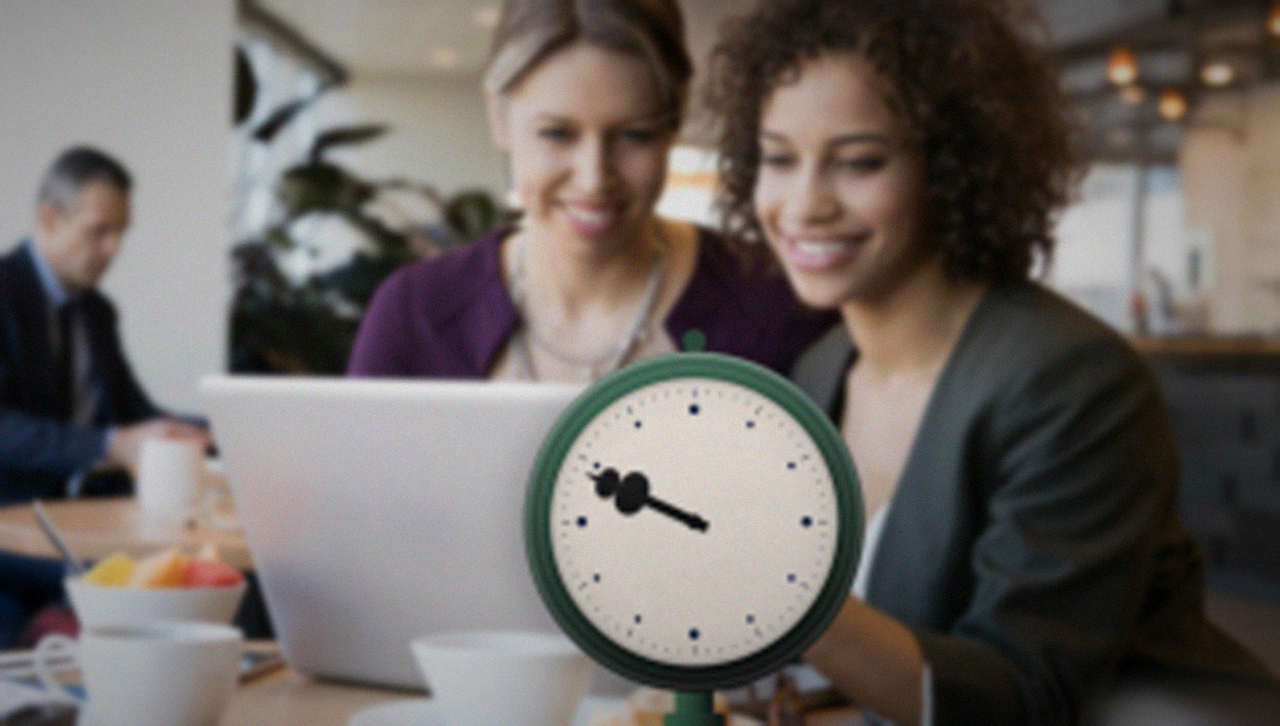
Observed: 9:49
